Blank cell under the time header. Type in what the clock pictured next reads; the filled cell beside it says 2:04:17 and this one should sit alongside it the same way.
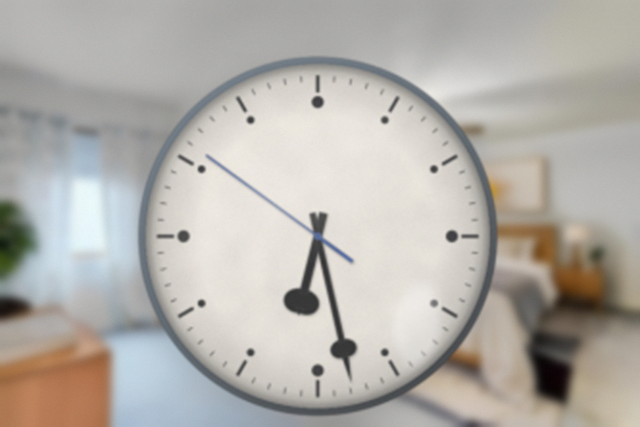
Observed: 6:27:51
